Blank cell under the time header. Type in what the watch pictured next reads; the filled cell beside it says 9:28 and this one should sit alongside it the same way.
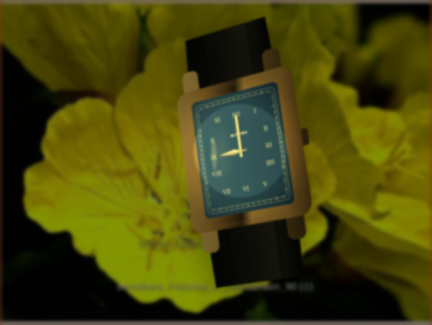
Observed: 9:00
